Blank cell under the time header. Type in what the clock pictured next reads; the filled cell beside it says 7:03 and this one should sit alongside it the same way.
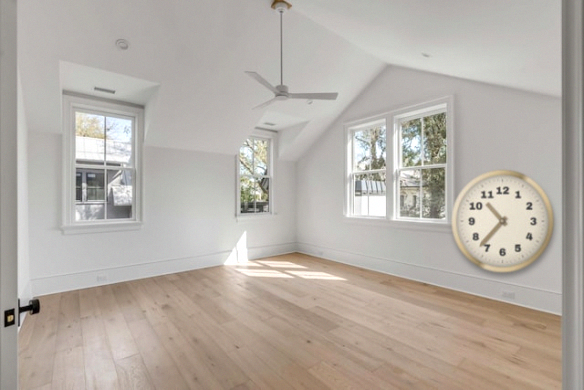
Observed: 10:37
